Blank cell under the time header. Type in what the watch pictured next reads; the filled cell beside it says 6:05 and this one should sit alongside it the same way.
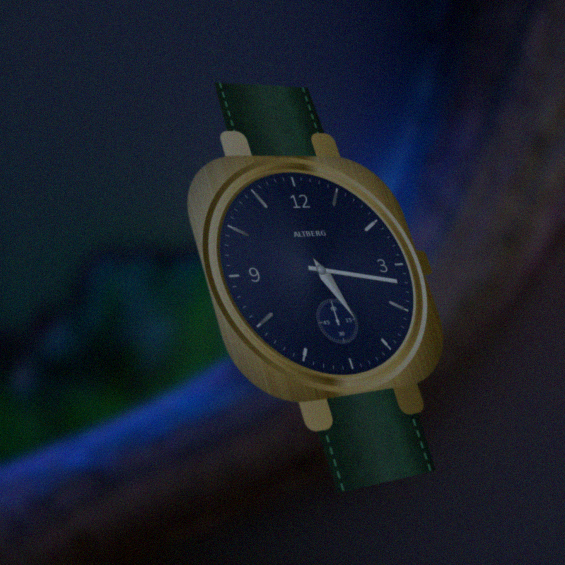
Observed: 5:17
